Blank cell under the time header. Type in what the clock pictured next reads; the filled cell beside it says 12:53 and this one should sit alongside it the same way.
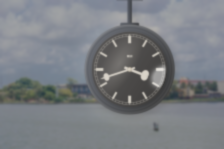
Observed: 3:42
